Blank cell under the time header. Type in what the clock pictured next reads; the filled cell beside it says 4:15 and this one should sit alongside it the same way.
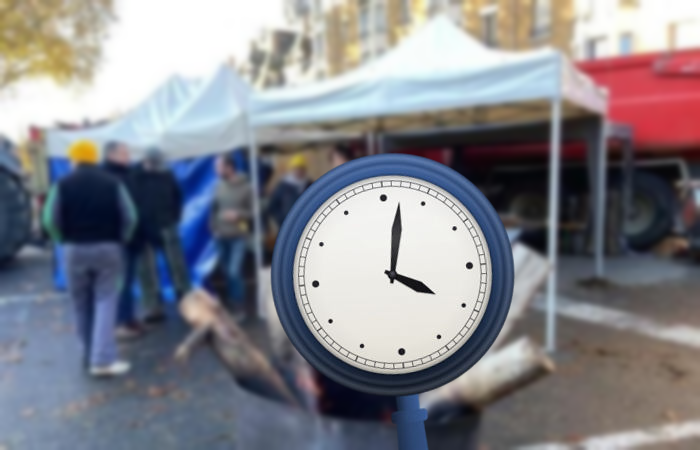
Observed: 4:02
